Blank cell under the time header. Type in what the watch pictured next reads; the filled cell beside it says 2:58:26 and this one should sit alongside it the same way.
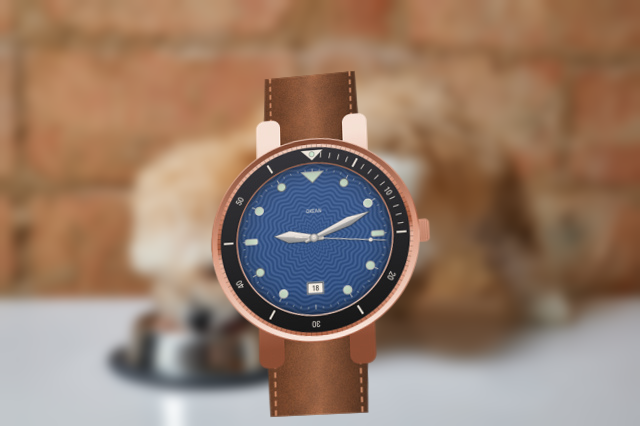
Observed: 9:11:16
